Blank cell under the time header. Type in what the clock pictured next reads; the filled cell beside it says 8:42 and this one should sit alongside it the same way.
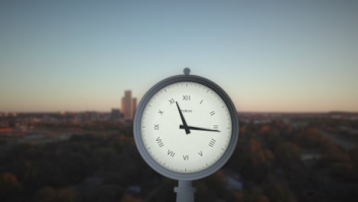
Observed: 11:16
